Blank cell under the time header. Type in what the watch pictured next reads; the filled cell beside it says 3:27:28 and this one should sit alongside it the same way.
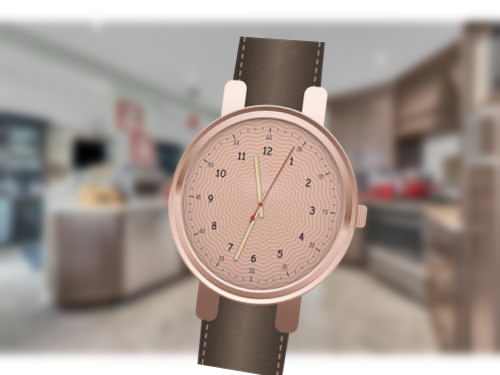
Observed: 11:33:04
